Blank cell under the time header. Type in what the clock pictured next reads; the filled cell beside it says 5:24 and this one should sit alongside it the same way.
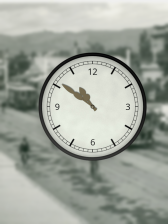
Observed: 10:51
